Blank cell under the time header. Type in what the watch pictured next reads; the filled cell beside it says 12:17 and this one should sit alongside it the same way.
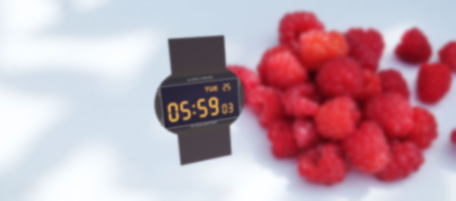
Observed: 5:59
